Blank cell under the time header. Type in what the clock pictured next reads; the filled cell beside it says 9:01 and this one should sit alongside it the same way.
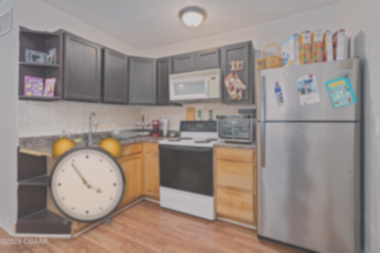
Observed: 3:54
